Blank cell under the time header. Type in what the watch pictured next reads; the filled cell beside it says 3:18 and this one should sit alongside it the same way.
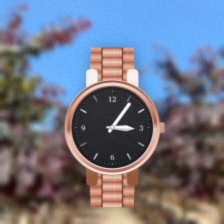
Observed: 3:06
